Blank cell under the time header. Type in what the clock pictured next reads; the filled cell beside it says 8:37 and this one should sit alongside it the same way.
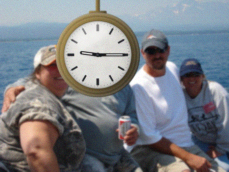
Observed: 9:15
